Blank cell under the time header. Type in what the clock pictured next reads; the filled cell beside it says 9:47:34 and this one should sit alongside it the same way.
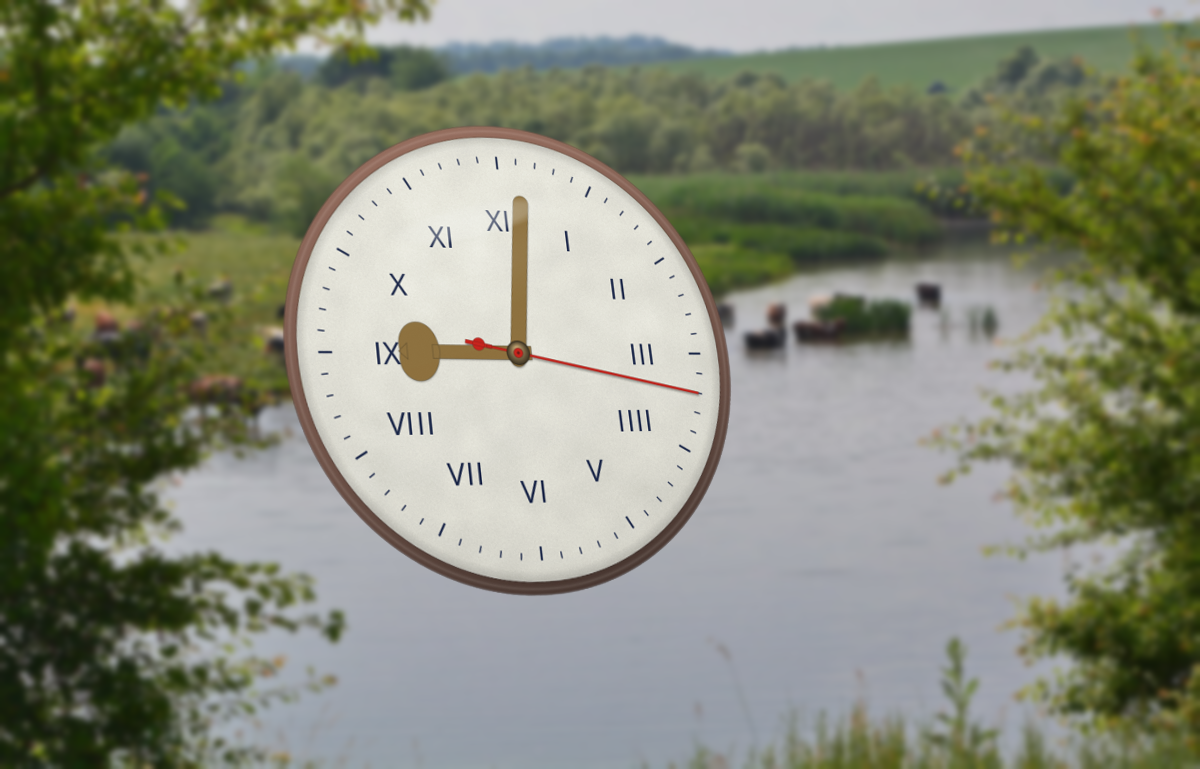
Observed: 9:01:17
